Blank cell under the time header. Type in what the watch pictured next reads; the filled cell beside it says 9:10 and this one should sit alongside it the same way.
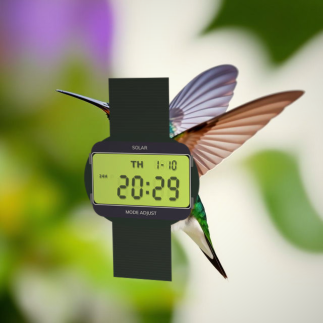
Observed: 20:29
